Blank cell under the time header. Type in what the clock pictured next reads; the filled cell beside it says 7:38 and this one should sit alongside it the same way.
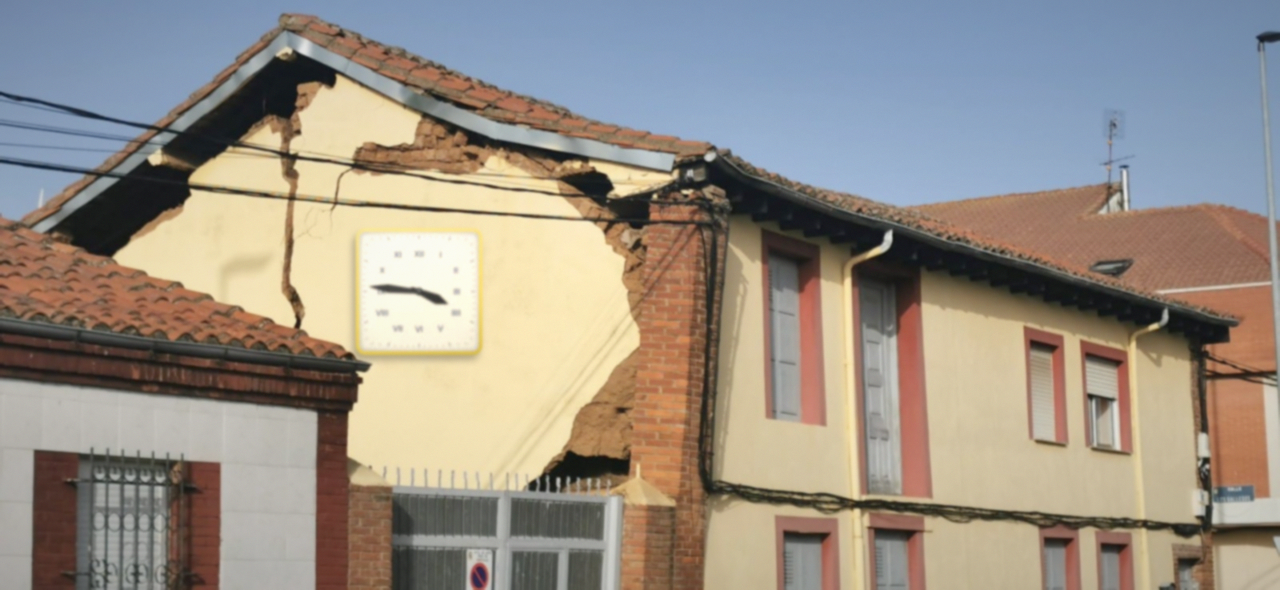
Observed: 3:46
